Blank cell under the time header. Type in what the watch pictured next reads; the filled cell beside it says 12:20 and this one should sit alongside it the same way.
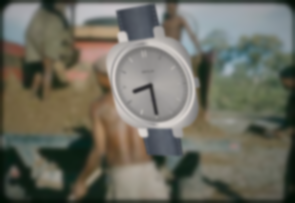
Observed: 8:30
